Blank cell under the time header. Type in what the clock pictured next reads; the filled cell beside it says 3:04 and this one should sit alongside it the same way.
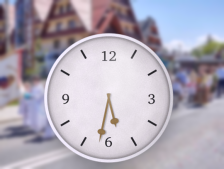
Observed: 5:32
